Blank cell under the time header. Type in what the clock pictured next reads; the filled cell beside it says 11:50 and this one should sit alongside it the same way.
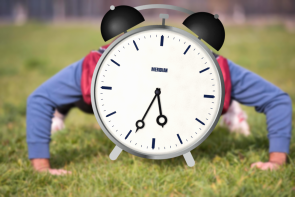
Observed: 5:34
